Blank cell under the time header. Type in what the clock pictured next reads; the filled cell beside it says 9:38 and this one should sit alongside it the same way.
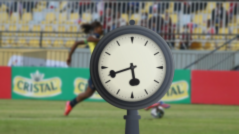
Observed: 5:42
